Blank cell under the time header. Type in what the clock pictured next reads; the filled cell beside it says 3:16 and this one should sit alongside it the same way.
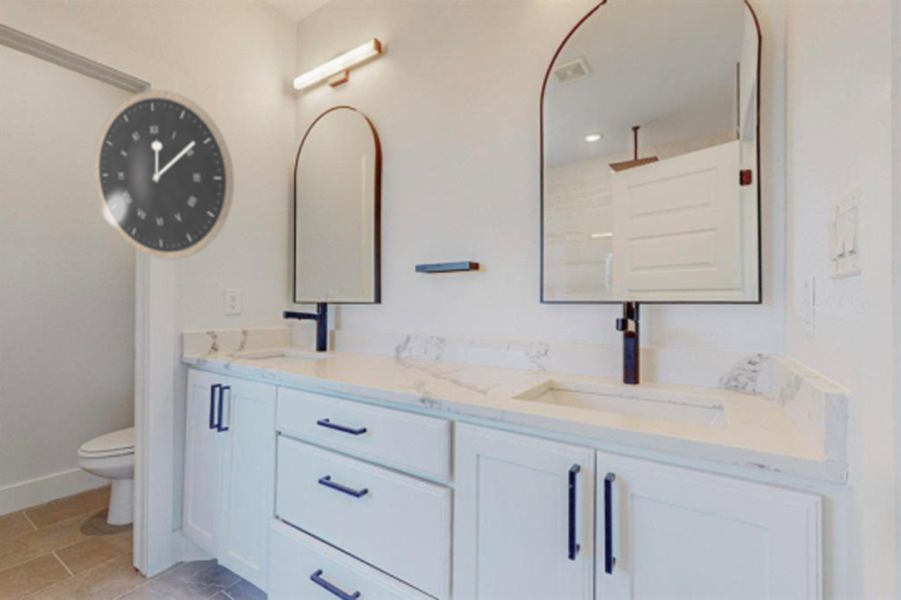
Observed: 12:09
